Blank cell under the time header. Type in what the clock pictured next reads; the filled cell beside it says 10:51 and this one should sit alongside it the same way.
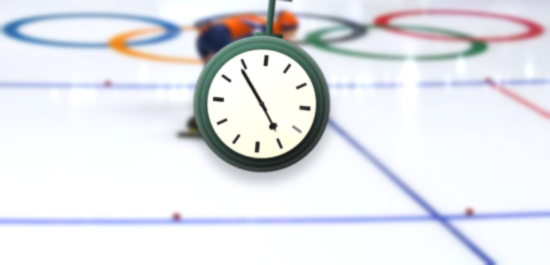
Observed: 4:54
